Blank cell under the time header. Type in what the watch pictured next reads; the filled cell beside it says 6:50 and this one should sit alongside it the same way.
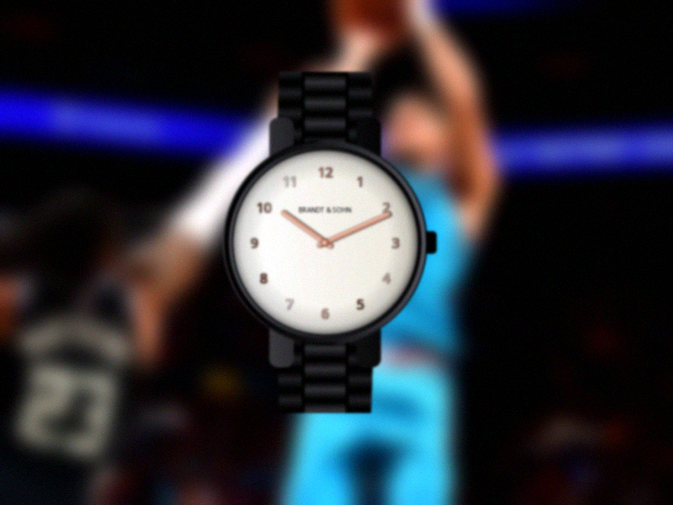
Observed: 10:11
